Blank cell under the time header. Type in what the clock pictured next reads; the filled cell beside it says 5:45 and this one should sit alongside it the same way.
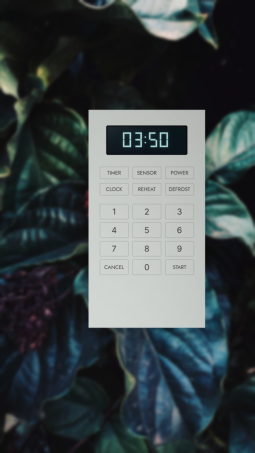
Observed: 3:50
